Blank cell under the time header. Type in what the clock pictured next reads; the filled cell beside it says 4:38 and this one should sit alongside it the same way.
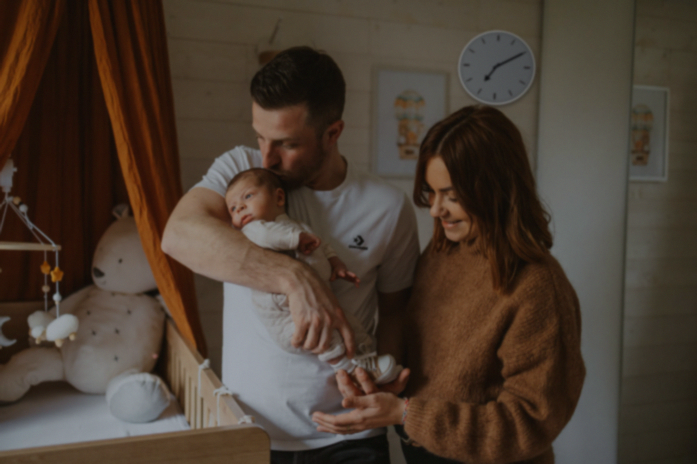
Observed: 7:10
